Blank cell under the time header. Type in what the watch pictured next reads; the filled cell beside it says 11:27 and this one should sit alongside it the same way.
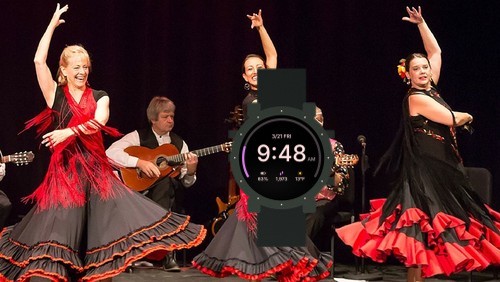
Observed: 9:48
